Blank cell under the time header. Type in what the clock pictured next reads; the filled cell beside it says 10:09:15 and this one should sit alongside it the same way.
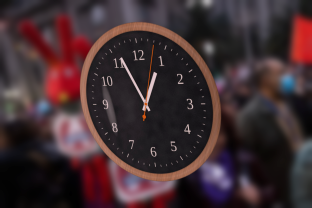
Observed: 12:56:03
